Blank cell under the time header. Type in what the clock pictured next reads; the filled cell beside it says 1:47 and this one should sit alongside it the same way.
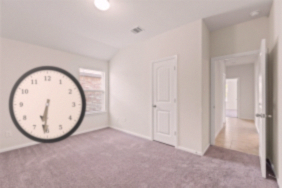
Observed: 6:31
